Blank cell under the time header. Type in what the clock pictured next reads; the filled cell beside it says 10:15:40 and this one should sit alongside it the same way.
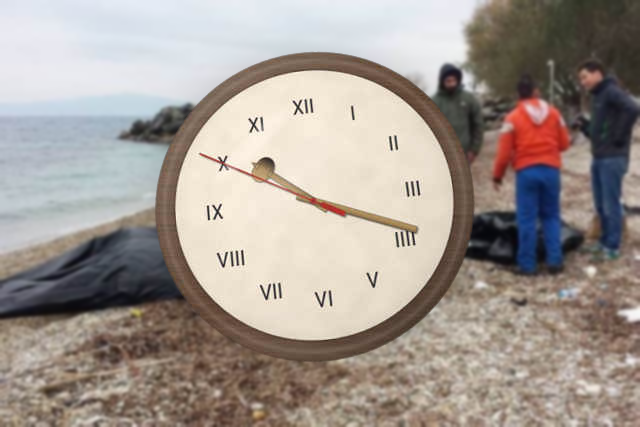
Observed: 10:18:50
